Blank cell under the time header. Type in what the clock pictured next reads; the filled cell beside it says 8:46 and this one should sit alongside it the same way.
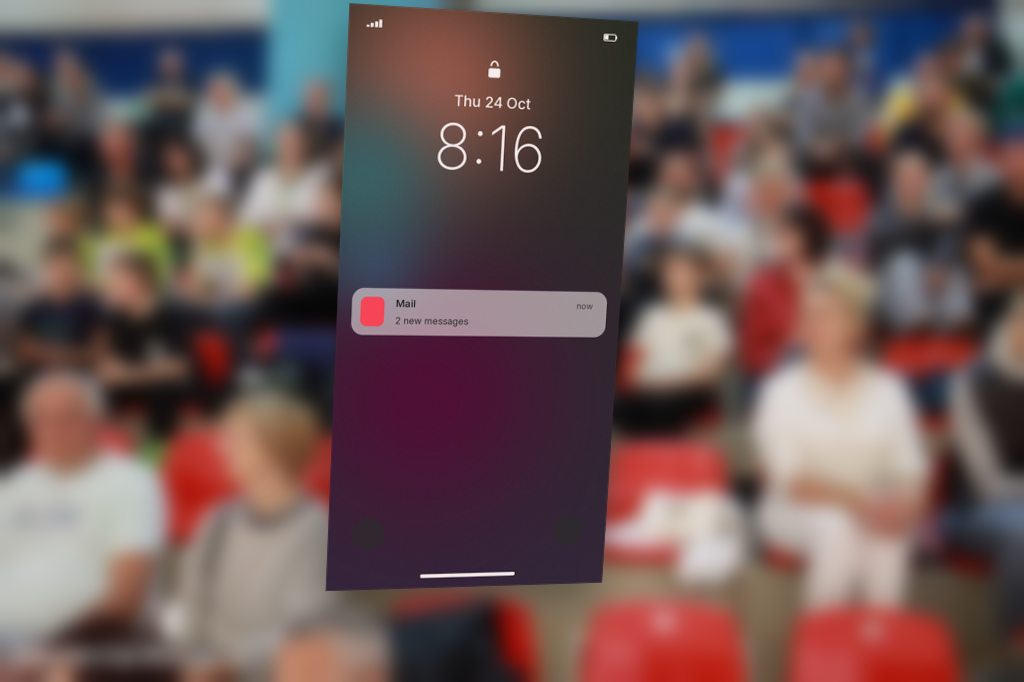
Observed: 8:16
